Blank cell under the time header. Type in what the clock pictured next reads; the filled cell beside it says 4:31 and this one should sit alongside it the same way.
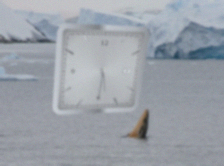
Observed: 5:30
